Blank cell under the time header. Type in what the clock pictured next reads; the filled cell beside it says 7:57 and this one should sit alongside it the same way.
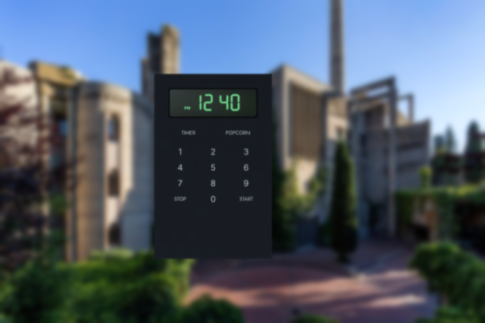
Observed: 12:40
